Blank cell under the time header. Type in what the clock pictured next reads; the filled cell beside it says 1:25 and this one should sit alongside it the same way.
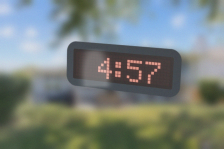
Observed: 4:57
